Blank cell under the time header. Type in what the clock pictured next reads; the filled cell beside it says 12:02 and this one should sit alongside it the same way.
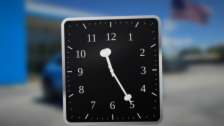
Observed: 11:25
